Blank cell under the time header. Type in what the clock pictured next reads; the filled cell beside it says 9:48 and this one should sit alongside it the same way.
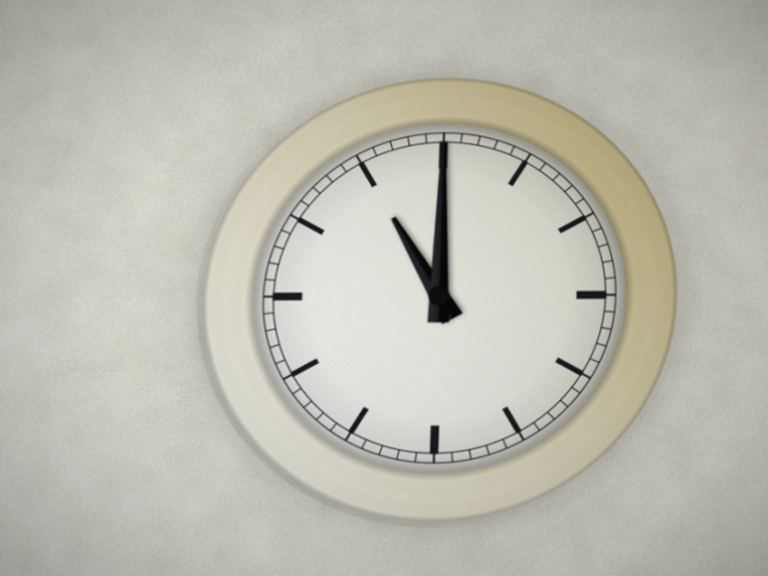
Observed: 11:00
